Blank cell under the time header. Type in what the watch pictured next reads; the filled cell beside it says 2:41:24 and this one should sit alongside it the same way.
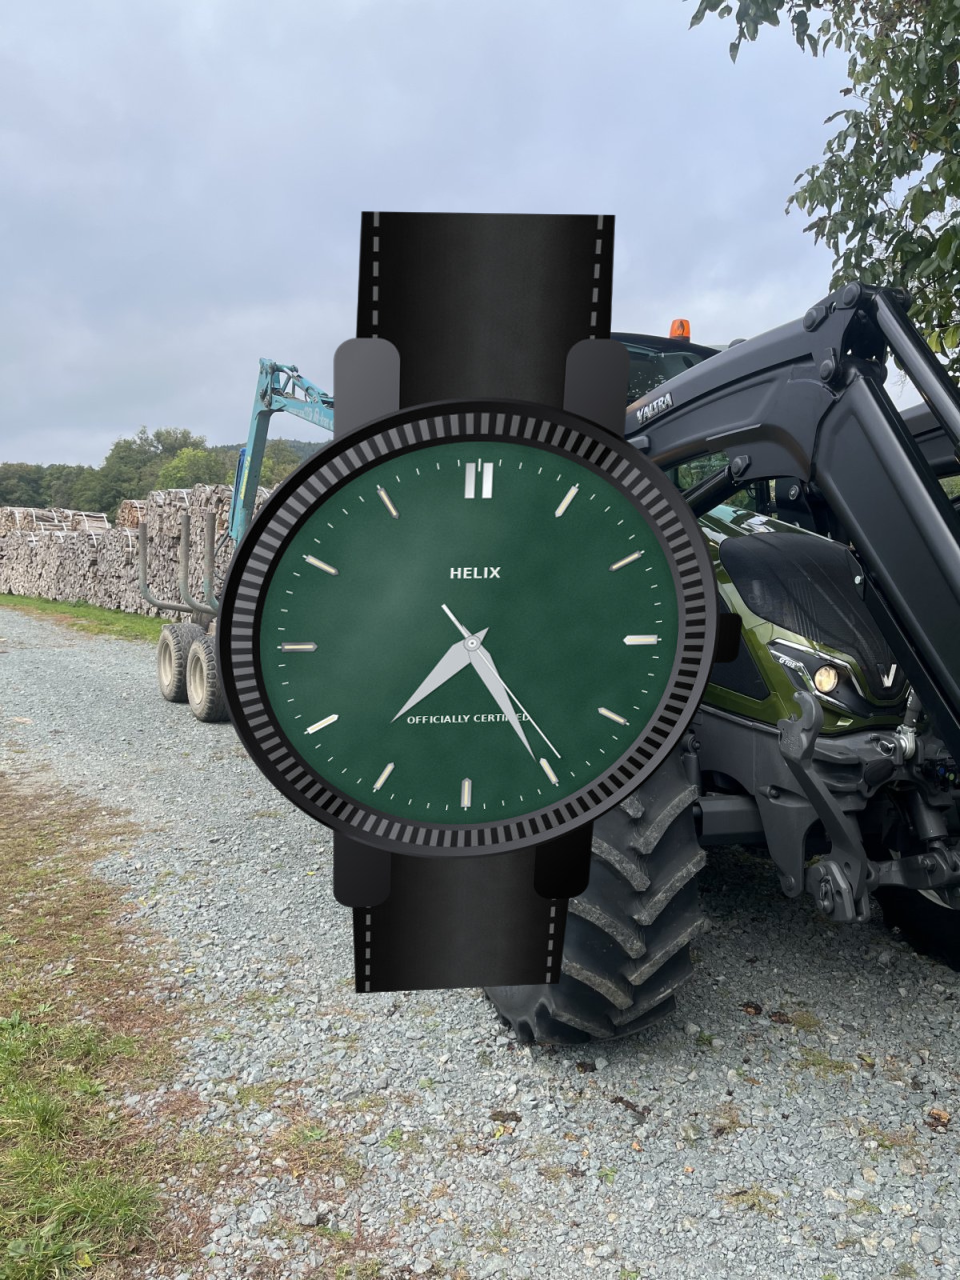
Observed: 7:25:24
